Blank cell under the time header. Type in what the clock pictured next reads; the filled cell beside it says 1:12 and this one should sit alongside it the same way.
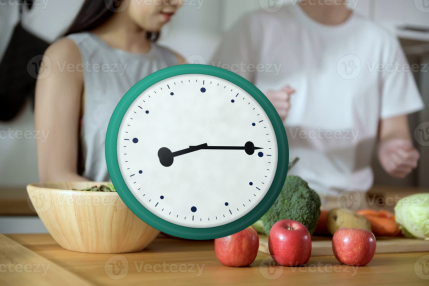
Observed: 8:14
